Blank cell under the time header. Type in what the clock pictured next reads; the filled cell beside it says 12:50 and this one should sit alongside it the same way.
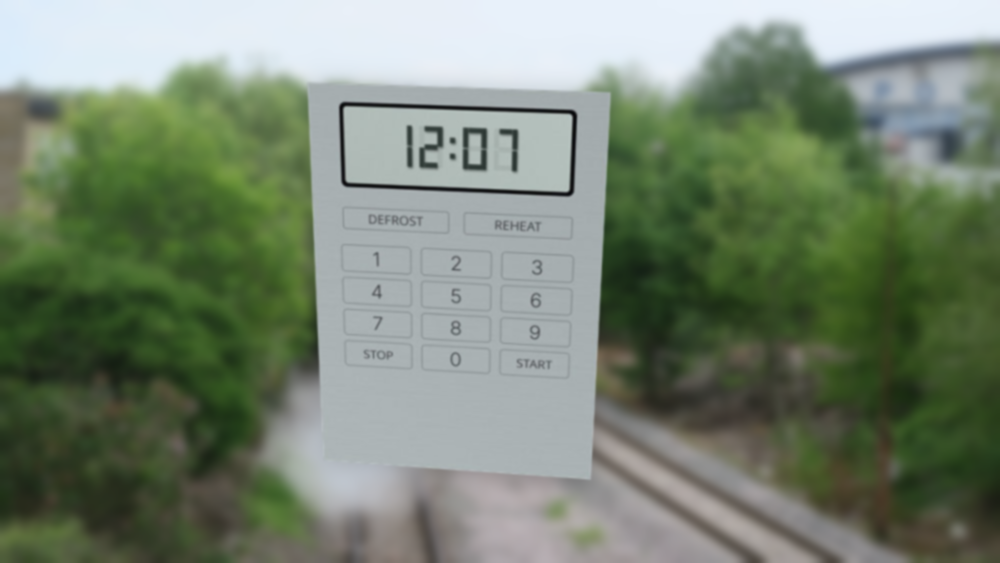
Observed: 12:07
